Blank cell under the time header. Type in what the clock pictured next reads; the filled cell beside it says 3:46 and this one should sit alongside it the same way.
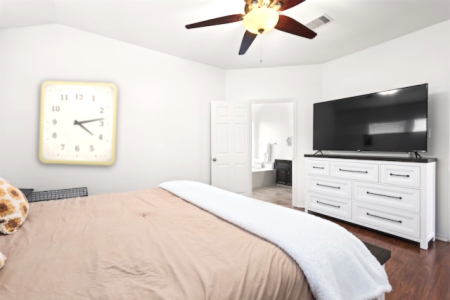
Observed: 4:13
